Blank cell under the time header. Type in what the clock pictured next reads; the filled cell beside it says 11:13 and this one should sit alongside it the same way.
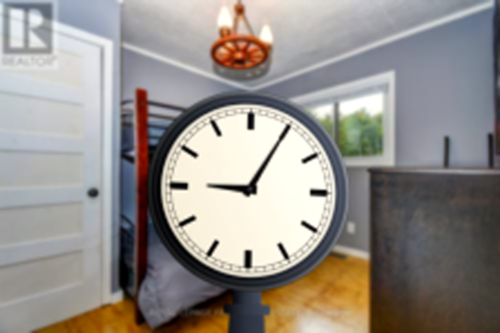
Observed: 9:05
